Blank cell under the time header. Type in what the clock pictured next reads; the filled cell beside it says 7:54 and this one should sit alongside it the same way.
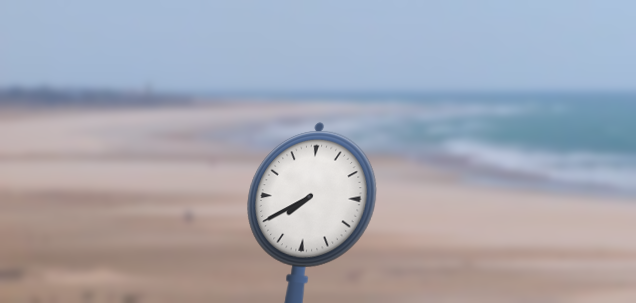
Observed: 7:40
